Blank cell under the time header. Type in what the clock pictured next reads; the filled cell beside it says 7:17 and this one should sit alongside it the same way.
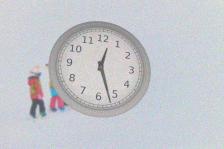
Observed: 12:27
